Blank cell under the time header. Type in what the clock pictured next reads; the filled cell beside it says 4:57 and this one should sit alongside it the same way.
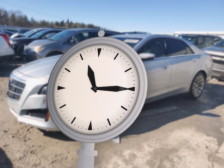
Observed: 11:15
